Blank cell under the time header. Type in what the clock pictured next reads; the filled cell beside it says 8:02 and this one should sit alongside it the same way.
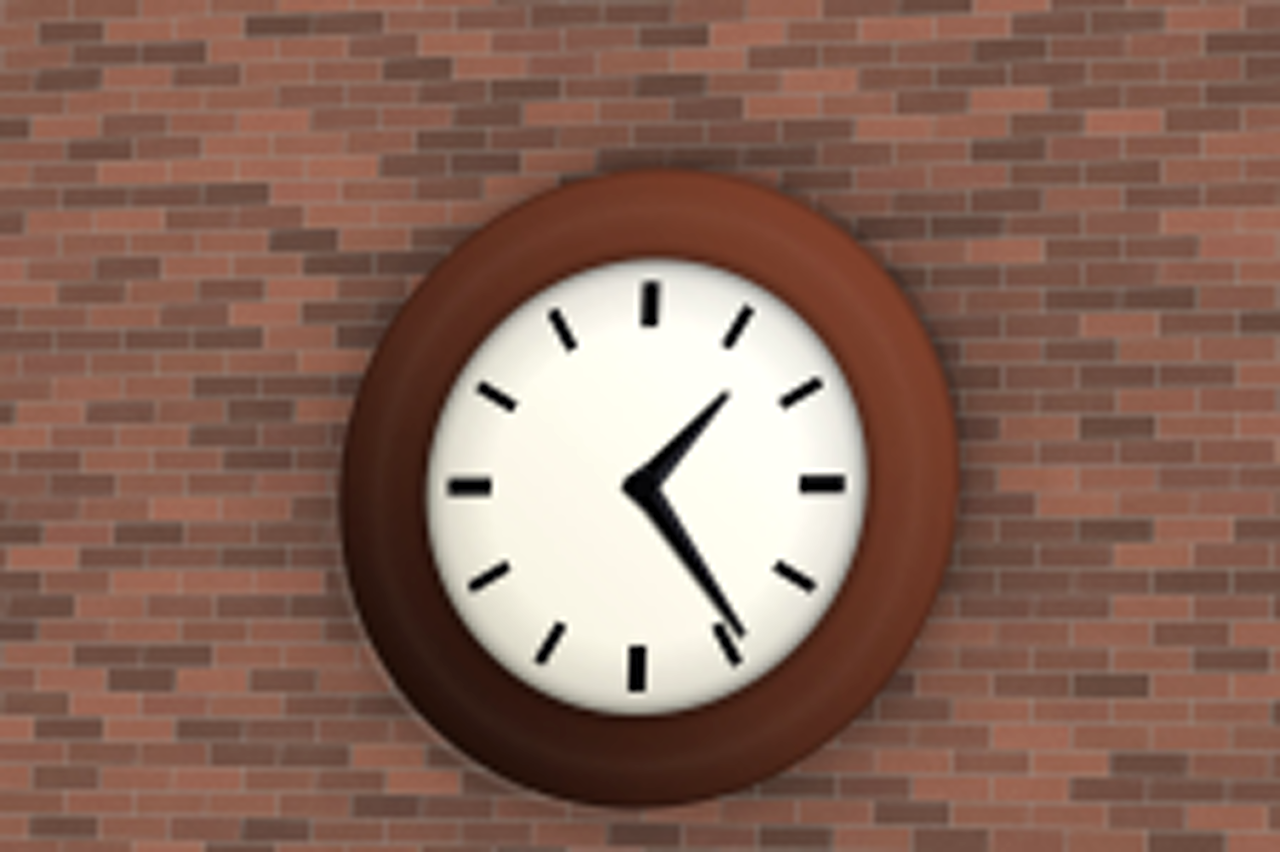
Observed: 1:24
